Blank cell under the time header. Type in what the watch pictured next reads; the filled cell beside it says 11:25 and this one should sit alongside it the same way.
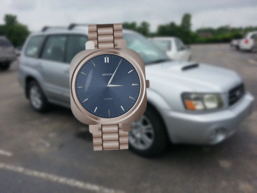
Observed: 3:05
